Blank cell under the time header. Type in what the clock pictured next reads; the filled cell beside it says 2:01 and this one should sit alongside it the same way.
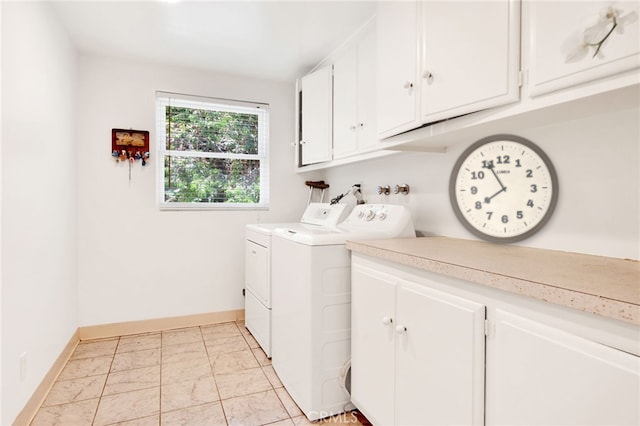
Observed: 7:55
